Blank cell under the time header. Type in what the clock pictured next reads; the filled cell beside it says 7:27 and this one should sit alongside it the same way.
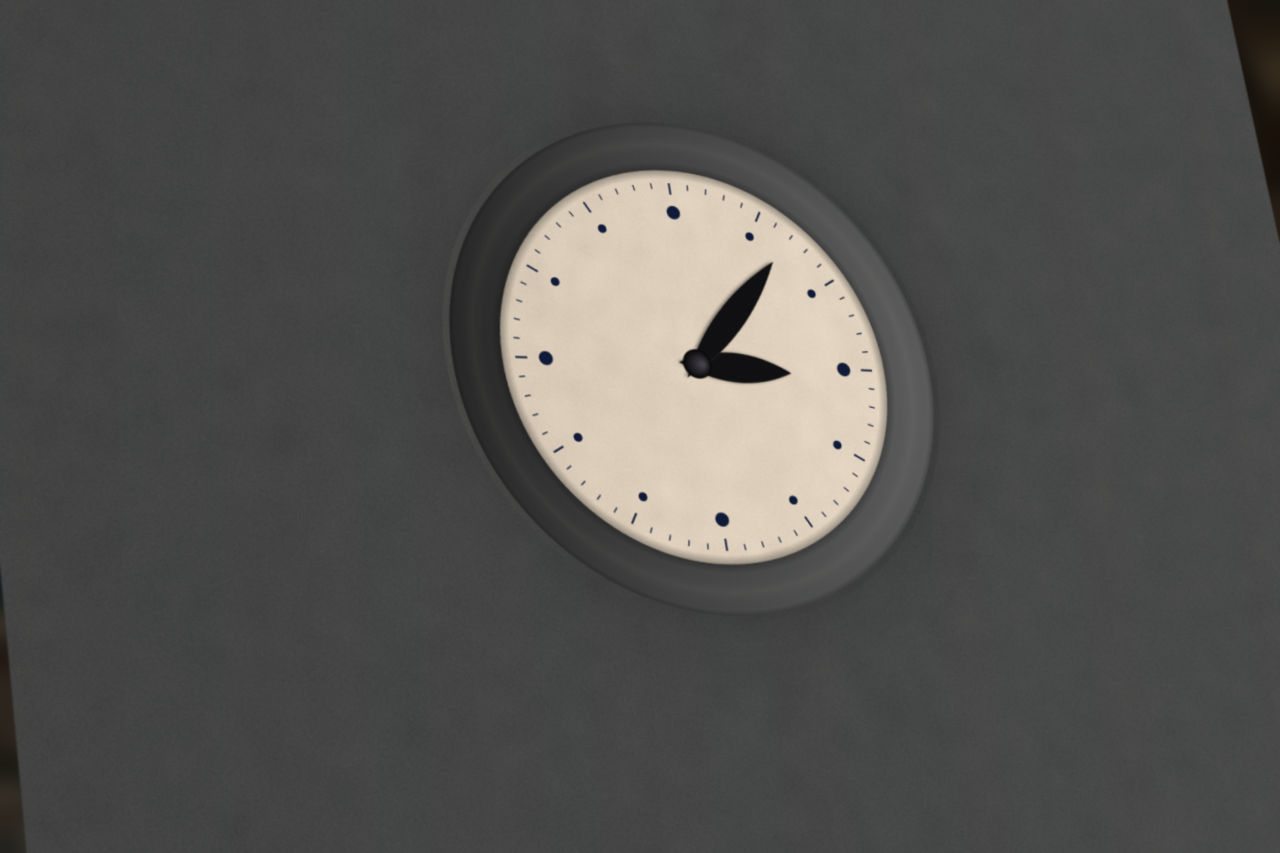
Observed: 3:07
